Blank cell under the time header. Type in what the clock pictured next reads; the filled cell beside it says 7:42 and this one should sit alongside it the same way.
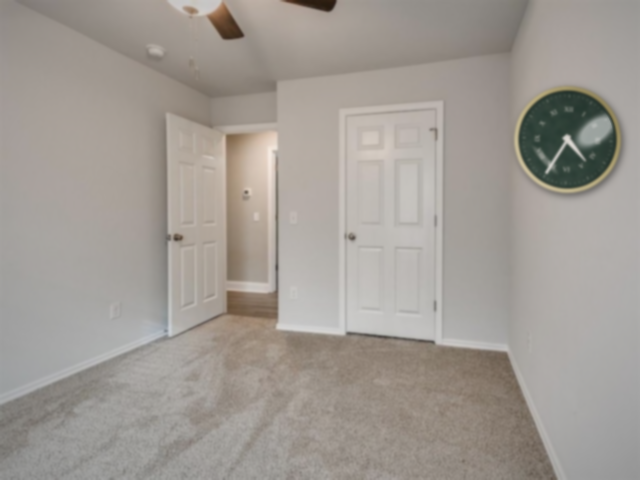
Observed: 4:35
